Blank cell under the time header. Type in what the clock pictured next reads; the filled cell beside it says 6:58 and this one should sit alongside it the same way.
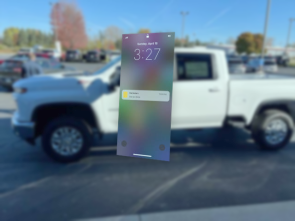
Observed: 3:27
